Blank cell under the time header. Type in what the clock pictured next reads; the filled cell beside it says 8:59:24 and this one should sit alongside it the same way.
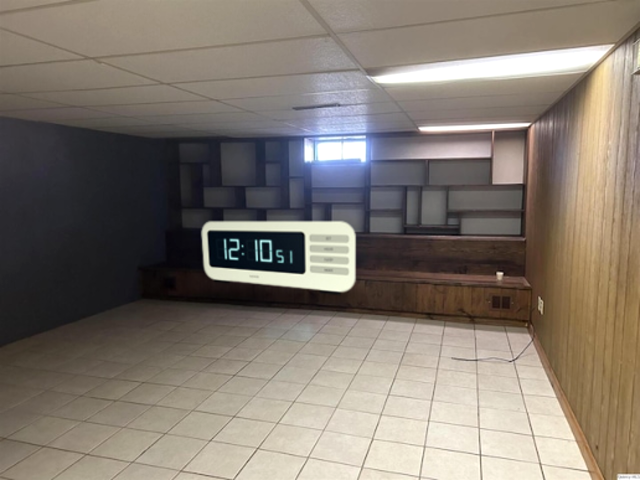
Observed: 12:10:51
